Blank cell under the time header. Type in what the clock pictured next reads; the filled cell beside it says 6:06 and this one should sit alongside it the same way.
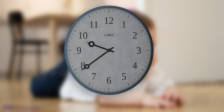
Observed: 9:39
